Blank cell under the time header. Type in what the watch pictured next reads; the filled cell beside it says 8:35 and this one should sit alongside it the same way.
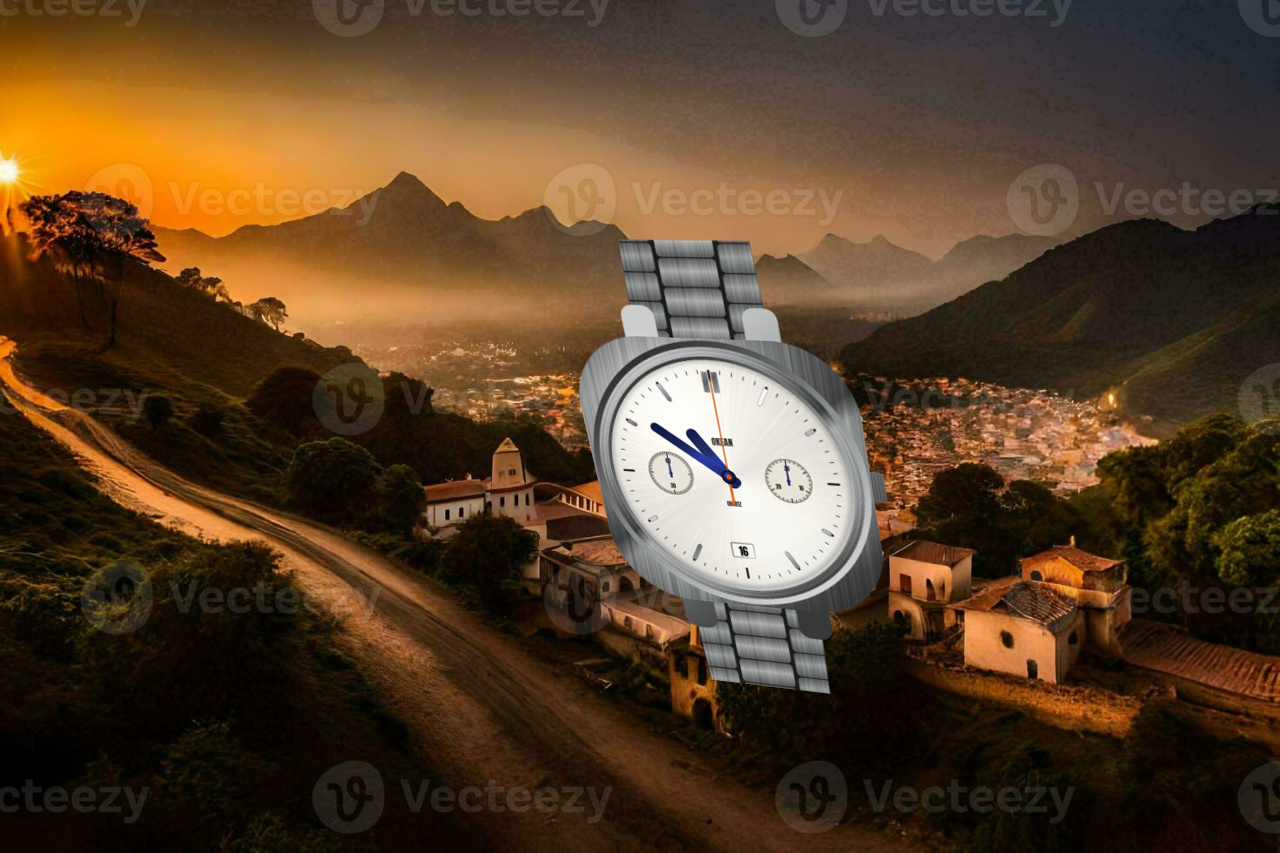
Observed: 10:51
